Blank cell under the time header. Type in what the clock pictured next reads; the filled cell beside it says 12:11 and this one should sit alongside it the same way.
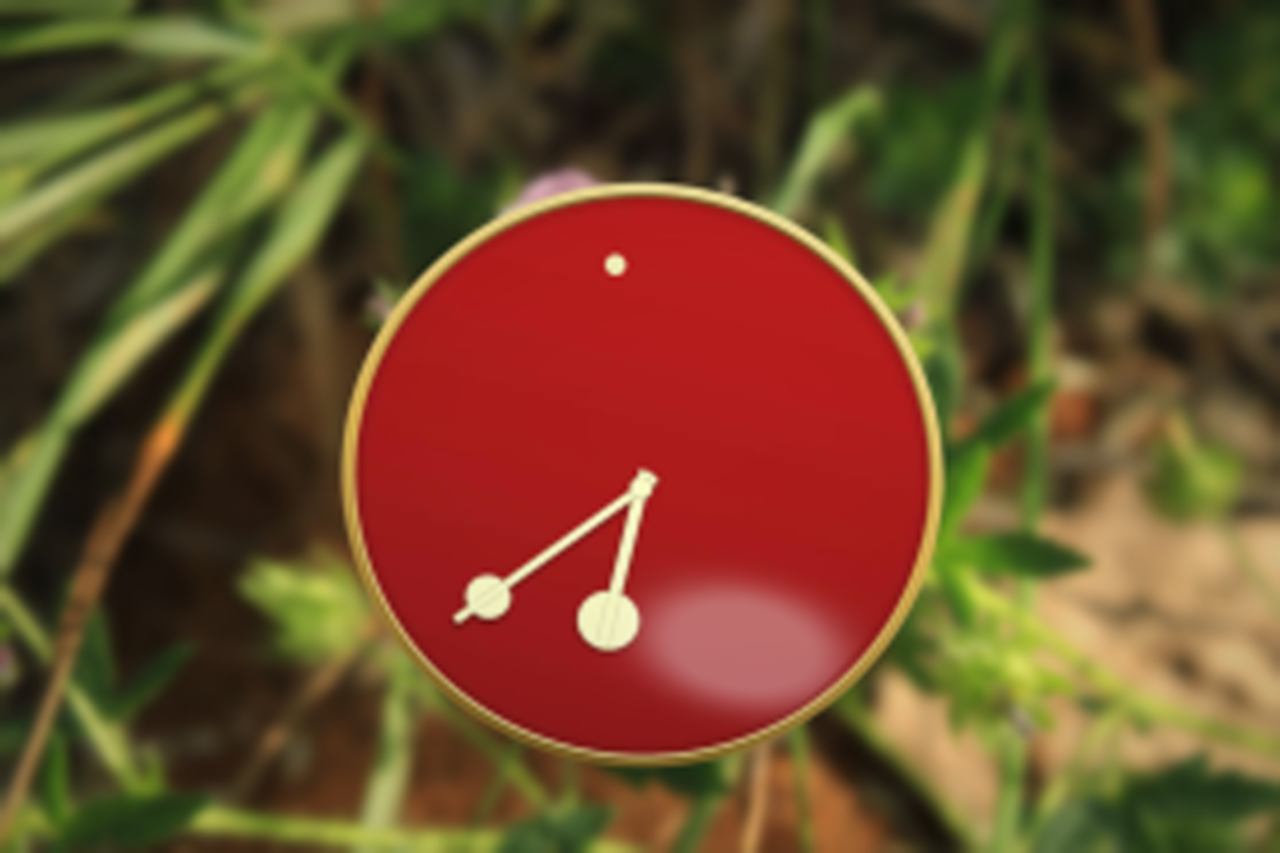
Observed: 6:40
